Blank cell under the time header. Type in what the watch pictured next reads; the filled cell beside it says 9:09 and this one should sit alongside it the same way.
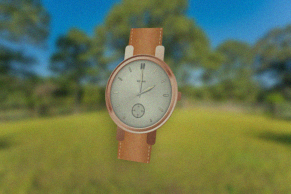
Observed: 2:00
